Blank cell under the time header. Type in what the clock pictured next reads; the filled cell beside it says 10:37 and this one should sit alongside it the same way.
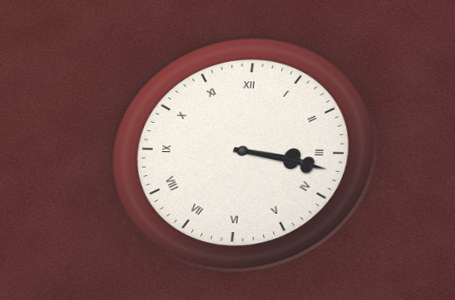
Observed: 3:17
